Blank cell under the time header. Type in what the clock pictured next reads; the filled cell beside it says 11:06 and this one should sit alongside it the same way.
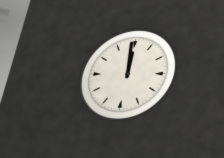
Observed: 11:59
